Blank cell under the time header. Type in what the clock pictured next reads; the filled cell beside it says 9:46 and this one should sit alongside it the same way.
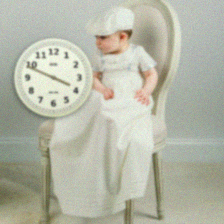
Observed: 3:49
